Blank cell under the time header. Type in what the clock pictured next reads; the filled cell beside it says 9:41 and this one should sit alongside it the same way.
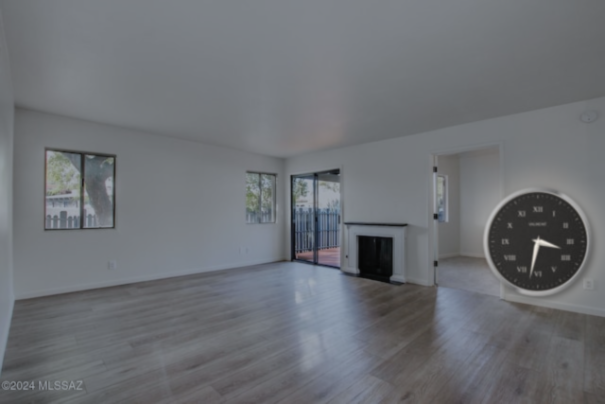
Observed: 3:32
